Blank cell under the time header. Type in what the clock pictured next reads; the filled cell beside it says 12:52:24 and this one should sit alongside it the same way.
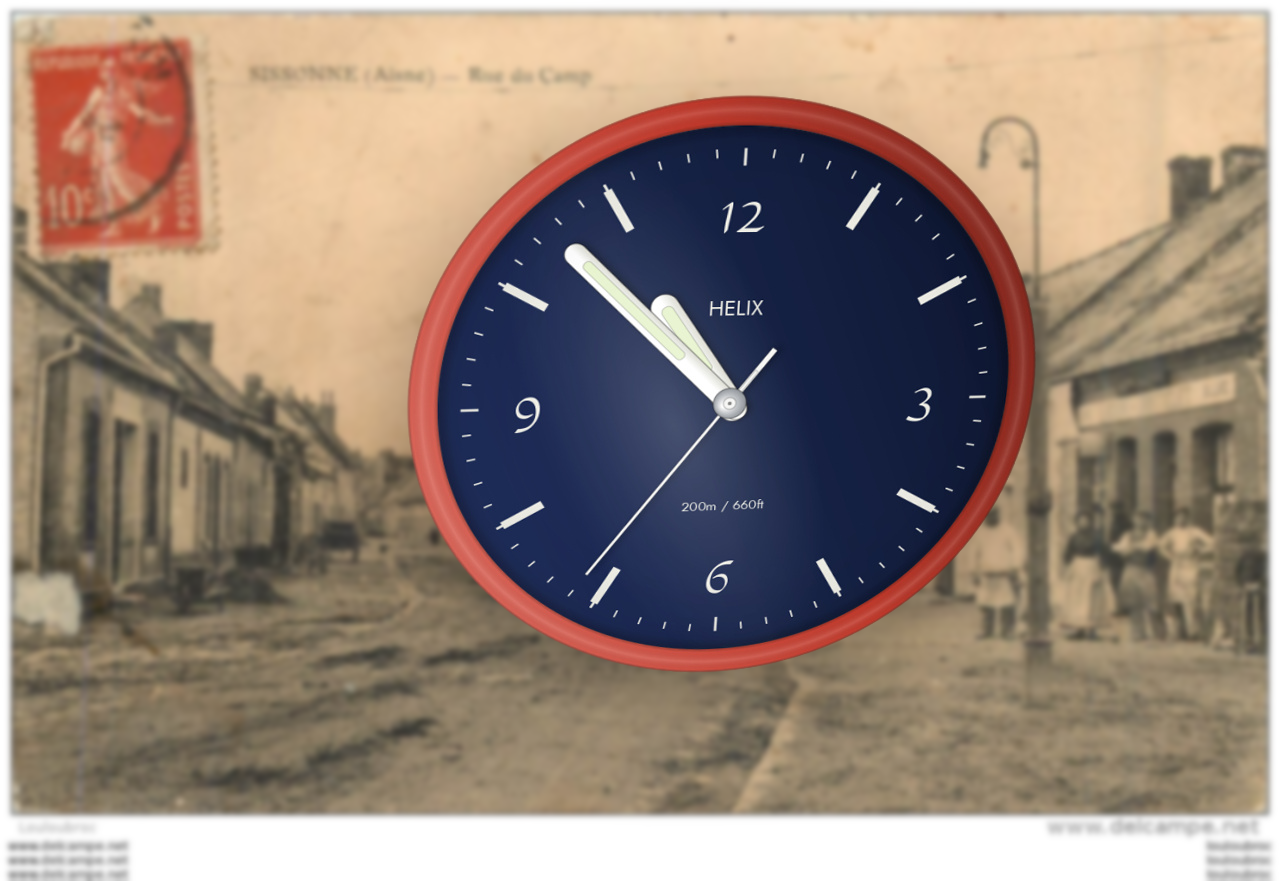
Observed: 10:52:36
